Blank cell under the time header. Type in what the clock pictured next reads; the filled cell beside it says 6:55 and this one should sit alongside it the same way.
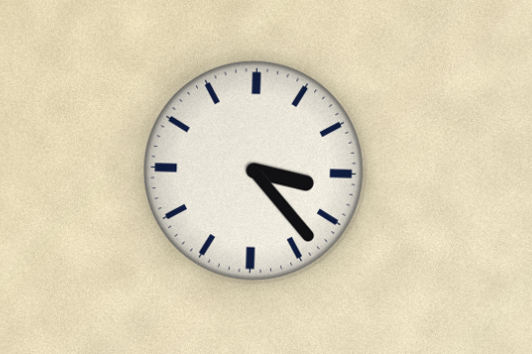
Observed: 3:23
